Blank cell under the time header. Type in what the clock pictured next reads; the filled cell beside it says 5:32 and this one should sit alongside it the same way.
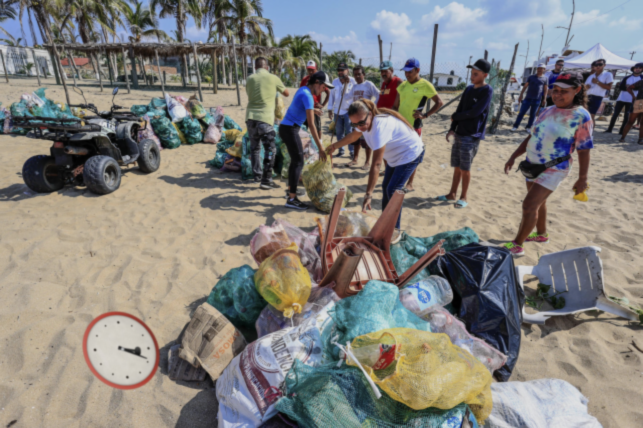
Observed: 3:19
